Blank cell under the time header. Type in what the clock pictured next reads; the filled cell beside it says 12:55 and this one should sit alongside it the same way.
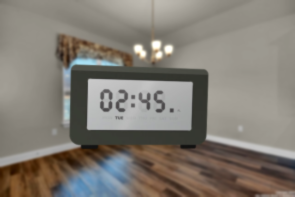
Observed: 2:45
